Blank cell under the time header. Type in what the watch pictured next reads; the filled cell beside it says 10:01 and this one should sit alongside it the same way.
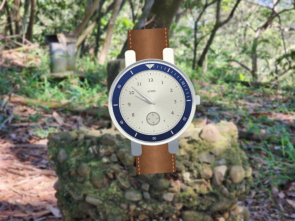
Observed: 9:52
